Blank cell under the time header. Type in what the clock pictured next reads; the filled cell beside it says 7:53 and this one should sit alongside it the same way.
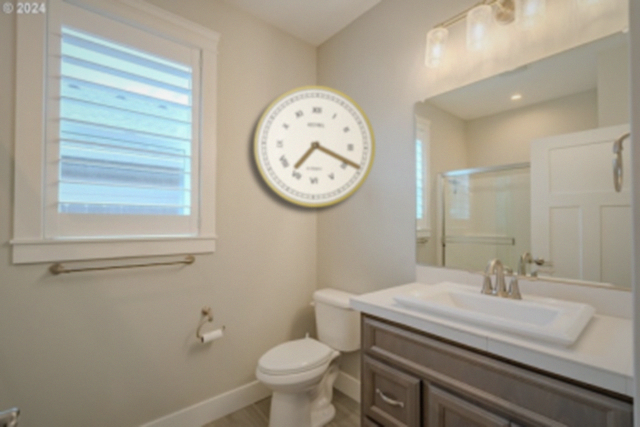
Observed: 7:19
